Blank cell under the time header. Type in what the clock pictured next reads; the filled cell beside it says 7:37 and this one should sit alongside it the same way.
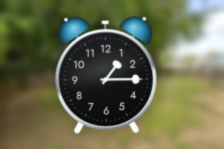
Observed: 1:15
